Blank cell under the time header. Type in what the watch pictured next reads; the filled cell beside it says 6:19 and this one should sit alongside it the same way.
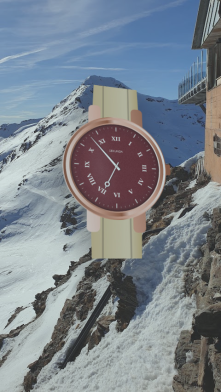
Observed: 6:53
